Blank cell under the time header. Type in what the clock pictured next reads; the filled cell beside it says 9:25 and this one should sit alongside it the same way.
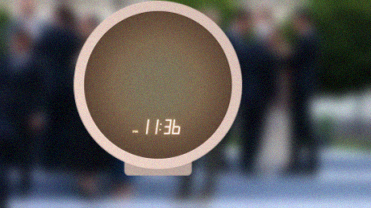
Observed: 11:36
